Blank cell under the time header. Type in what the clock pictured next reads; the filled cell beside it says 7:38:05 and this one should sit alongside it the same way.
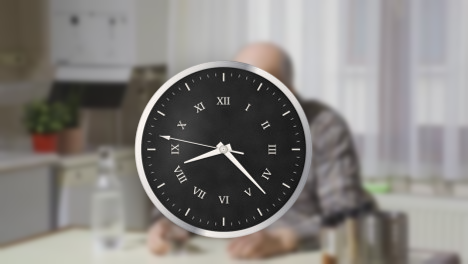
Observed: 8:22:47
